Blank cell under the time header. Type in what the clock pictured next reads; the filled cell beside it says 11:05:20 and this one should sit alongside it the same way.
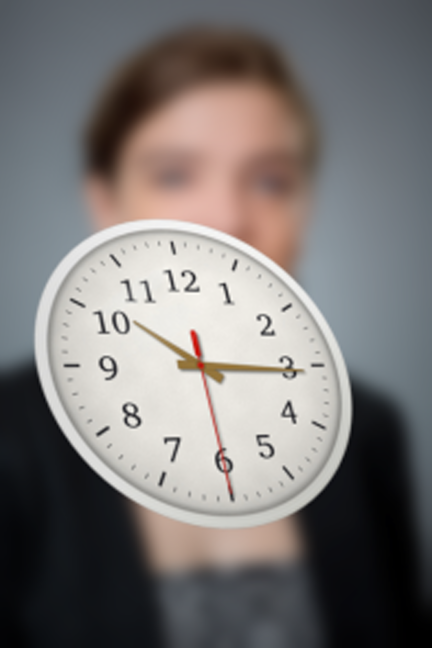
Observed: 10:15:30
